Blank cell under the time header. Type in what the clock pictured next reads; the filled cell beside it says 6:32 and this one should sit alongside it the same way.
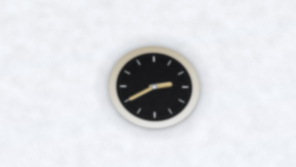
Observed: 2:40
